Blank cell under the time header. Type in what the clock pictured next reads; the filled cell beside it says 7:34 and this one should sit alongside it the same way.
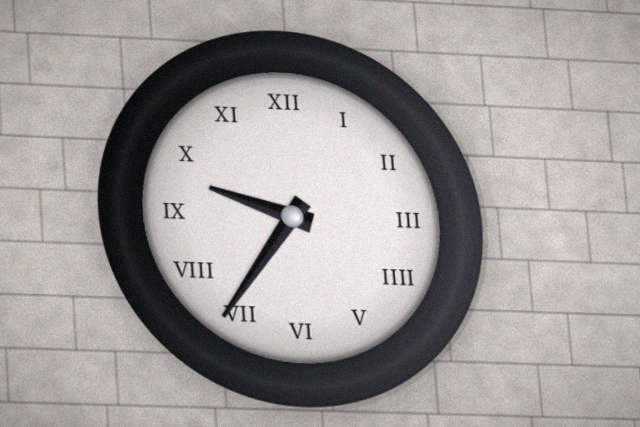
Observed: 9:36
